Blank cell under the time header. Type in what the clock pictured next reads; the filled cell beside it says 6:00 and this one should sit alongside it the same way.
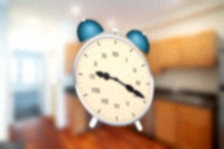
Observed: 9:19
